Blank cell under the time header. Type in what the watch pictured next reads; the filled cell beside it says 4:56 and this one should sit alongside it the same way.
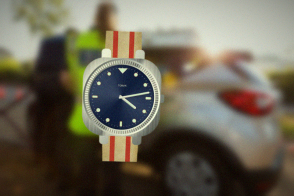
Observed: 4:13
